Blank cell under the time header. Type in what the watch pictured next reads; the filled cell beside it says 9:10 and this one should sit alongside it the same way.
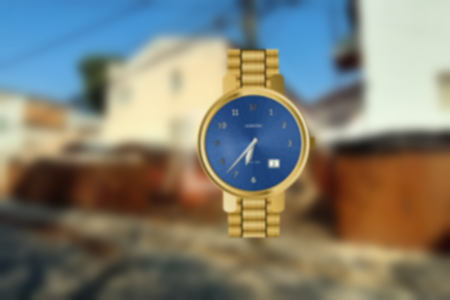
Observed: 6:37
